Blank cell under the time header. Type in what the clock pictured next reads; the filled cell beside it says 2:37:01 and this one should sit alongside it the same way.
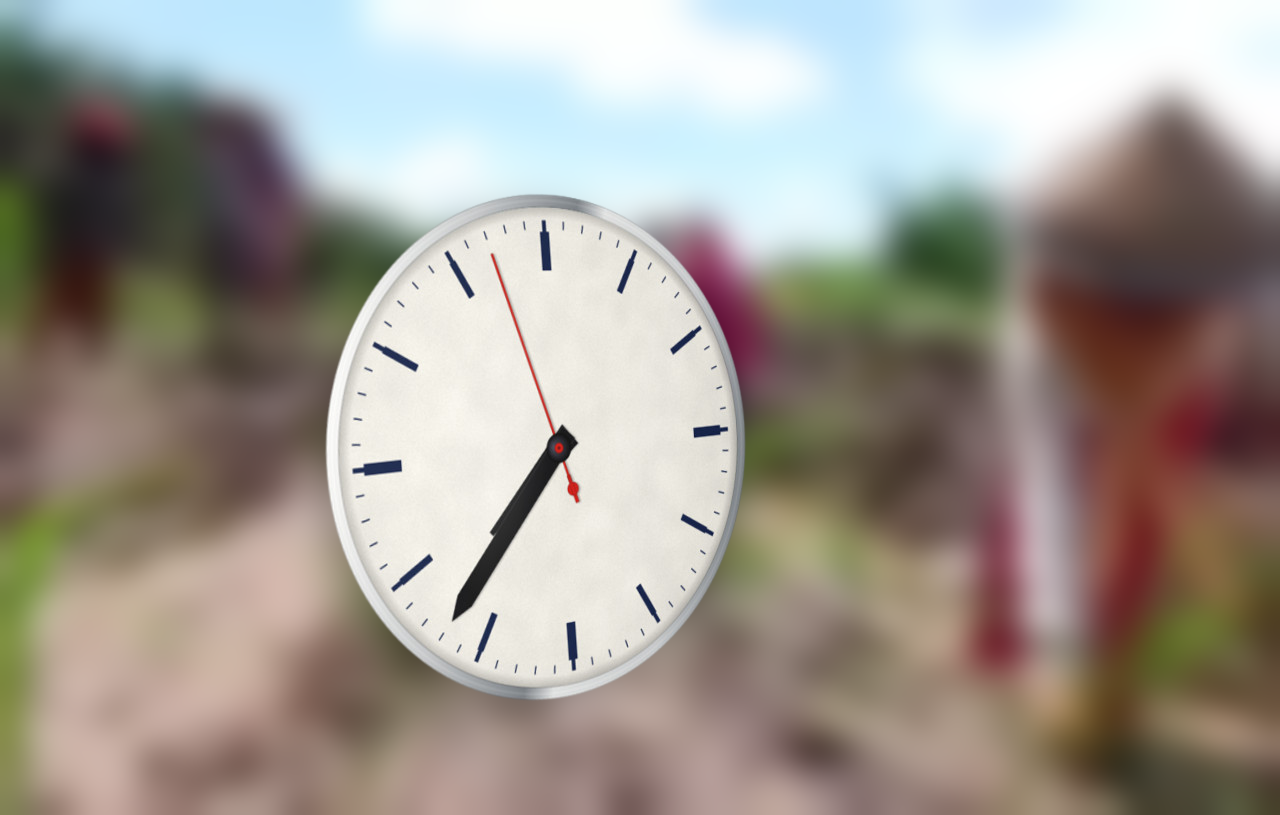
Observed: 7:36:57
